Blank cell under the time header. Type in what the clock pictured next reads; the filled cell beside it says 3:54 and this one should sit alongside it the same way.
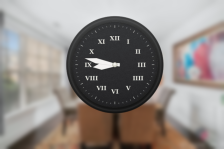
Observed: 8:47
